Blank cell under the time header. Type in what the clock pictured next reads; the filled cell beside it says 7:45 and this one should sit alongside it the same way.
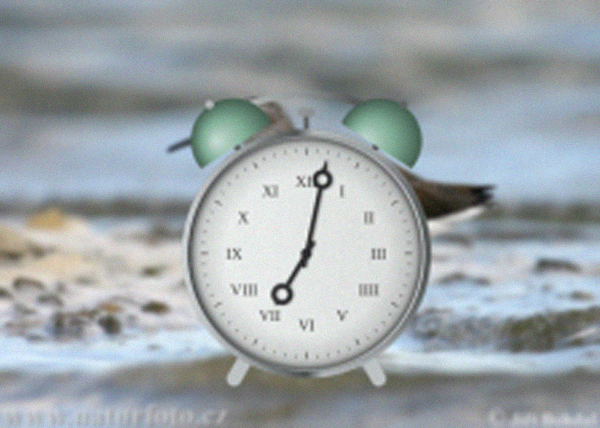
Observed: 7:02
